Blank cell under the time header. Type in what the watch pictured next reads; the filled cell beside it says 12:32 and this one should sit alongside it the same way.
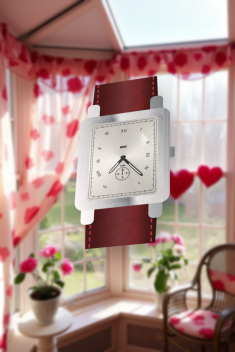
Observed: 7:23
